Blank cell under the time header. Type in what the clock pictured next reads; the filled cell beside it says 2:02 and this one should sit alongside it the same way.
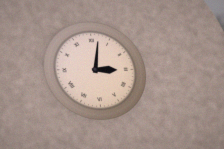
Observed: 3:02
